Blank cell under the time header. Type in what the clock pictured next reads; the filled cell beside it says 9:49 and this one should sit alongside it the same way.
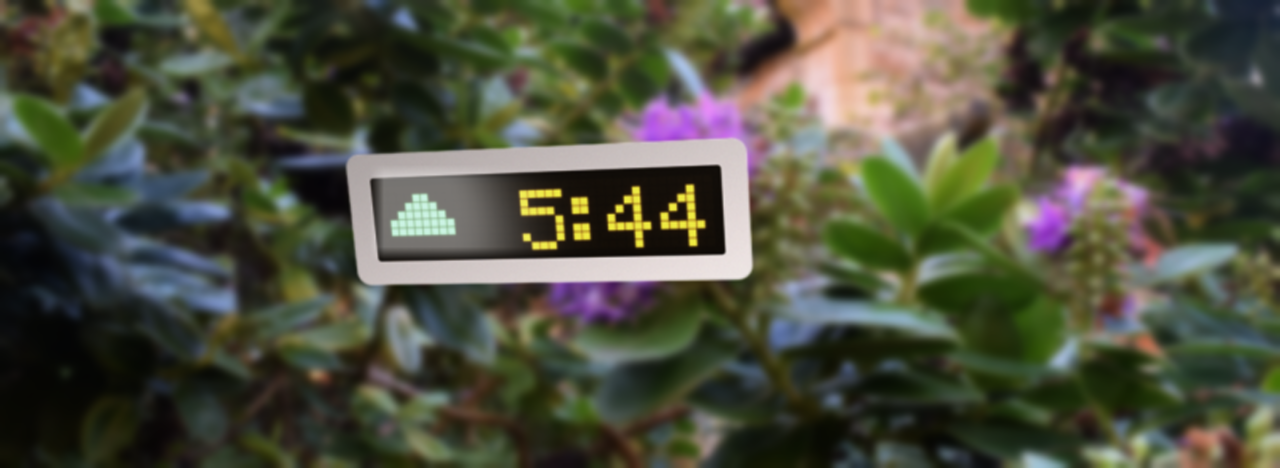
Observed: 5:44
